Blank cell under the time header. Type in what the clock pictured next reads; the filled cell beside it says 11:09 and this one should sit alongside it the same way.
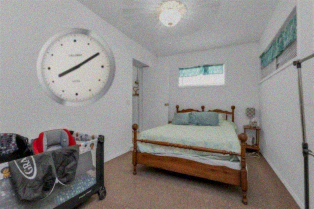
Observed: 8:10
